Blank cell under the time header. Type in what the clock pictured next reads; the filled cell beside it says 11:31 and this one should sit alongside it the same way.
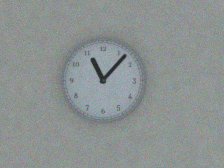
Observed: 11:07
